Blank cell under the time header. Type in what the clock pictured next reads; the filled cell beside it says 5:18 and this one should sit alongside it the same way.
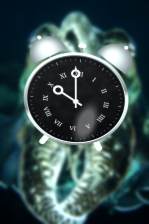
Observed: 9:59
